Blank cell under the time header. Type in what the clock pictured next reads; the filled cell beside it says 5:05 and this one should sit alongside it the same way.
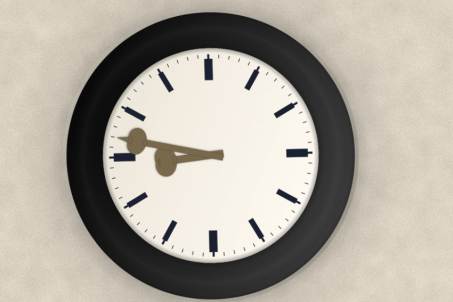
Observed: 8:47
